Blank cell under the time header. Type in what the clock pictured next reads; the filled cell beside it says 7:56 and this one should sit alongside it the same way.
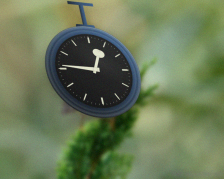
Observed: 12:46
